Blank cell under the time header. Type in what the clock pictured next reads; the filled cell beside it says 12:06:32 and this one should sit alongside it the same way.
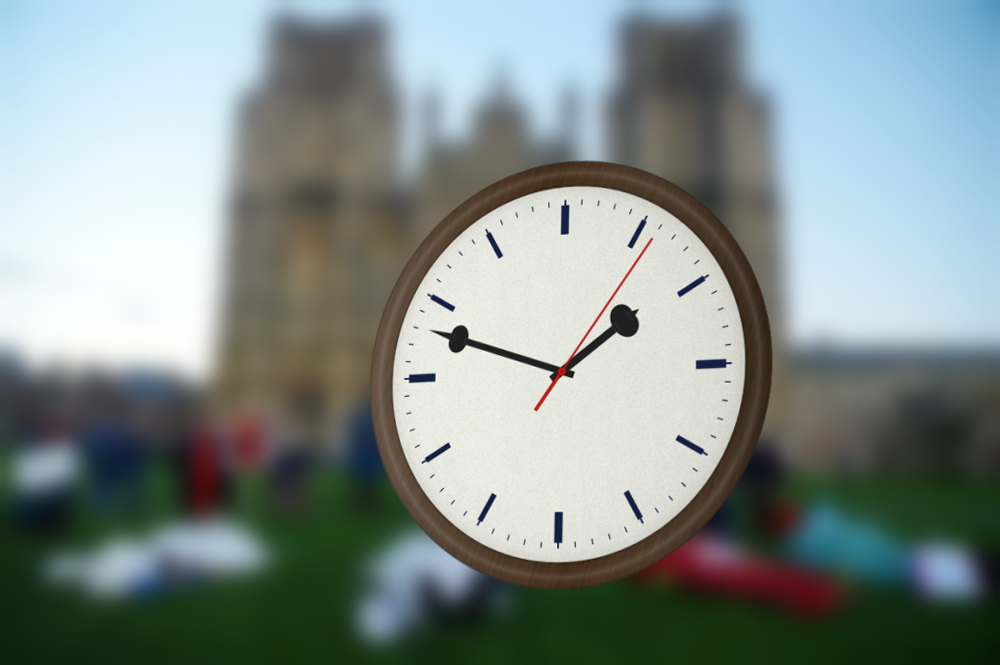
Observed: 1:48:06
